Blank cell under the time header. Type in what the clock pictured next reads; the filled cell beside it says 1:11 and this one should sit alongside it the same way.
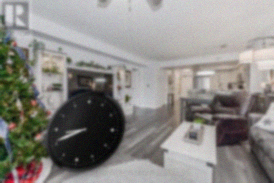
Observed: 8:41
